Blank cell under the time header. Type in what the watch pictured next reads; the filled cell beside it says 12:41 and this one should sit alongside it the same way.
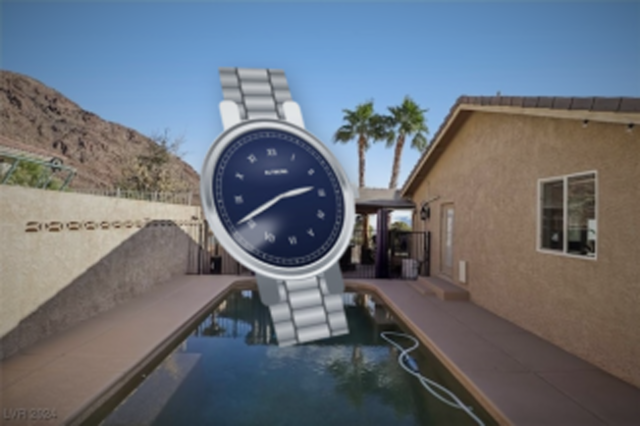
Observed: 2:41
